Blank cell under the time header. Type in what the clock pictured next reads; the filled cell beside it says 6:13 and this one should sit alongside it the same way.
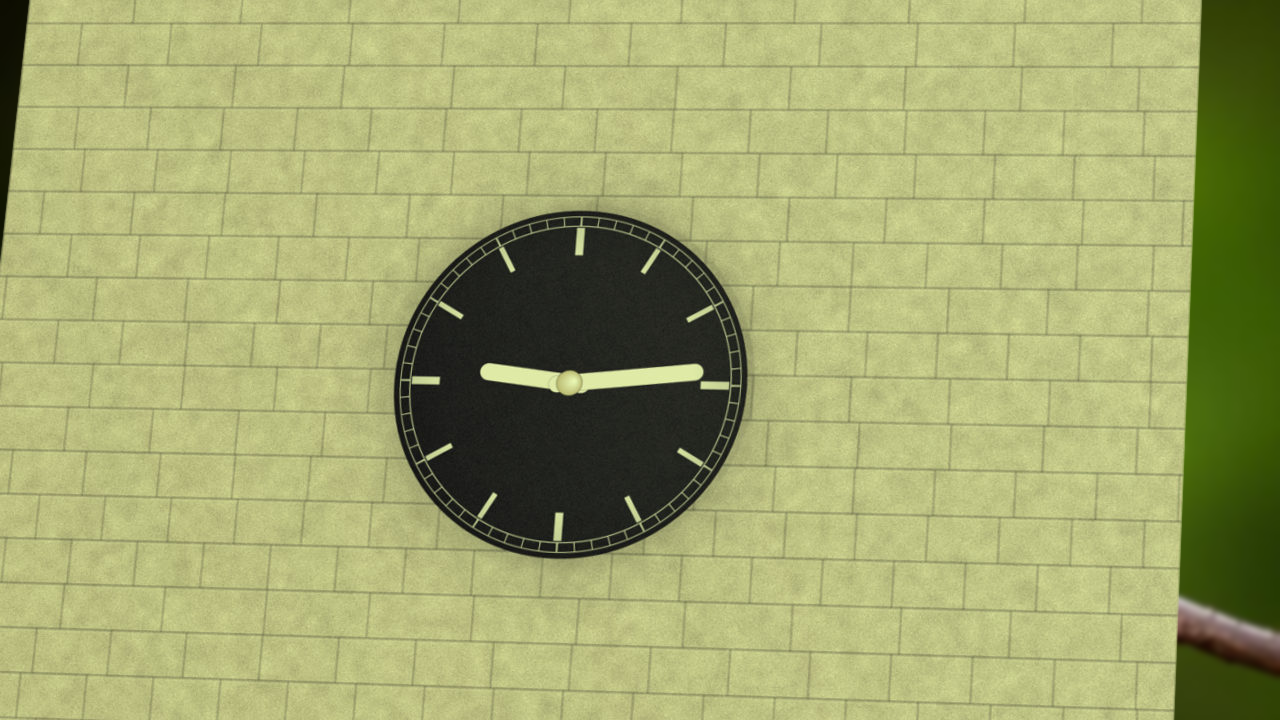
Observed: 9:14
